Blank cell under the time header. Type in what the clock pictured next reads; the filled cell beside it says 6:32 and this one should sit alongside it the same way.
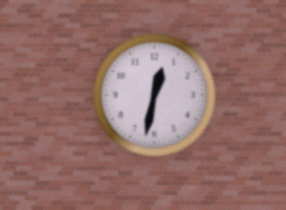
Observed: 12:32
